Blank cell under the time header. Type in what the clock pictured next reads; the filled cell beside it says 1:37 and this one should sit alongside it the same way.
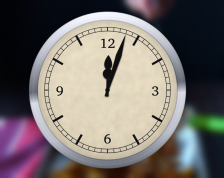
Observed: 12:03
